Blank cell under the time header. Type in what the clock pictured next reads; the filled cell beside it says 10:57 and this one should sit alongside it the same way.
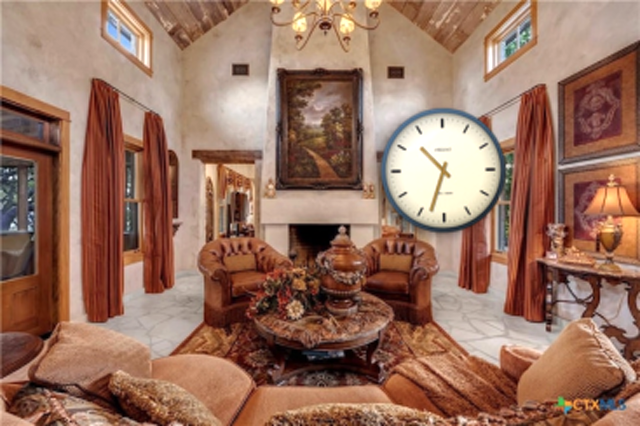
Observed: 10:33
